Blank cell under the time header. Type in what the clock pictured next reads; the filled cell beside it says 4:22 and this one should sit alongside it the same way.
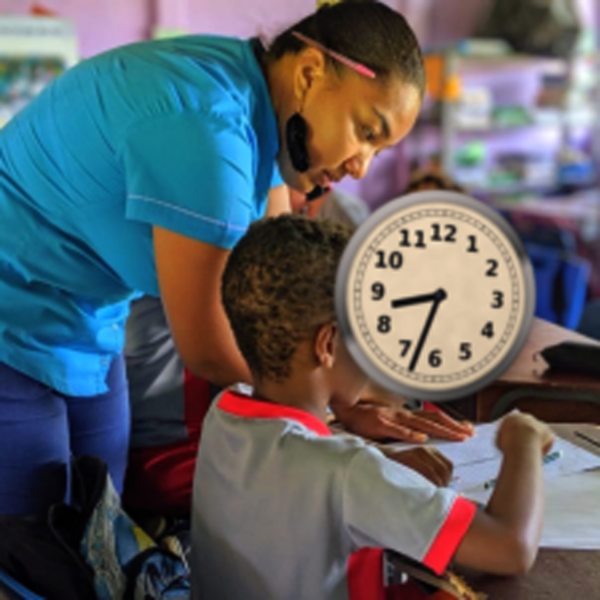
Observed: 8:33
